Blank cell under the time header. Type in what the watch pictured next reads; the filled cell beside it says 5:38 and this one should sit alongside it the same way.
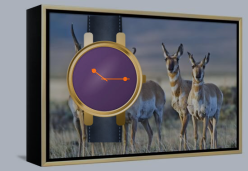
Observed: 10:15
